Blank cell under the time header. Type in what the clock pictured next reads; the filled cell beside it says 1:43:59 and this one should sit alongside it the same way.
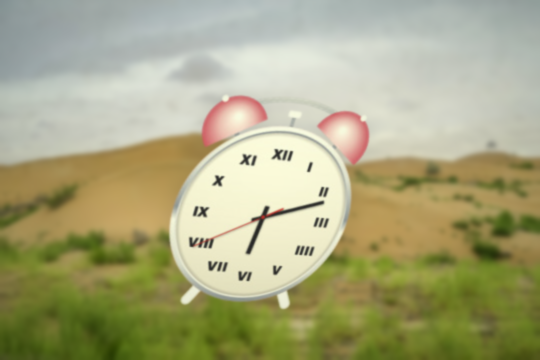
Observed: 6:11:40
